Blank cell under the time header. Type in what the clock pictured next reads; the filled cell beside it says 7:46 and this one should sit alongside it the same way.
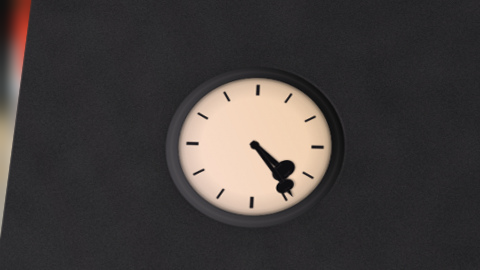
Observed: 4:24
